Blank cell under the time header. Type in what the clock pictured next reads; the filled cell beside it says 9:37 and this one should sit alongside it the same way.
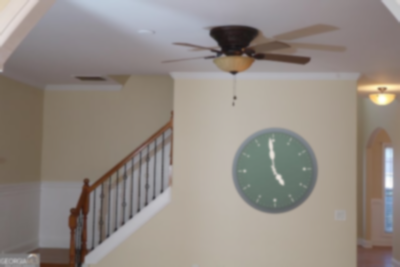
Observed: 4:59
